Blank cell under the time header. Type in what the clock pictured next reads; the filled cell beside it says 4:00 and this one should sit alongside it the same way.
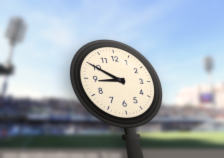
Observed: 8:50
